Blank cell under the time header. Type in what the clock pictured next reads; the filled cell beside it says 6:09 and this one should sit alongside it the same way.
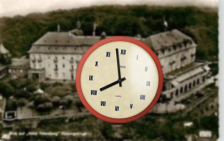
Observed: 7:58
